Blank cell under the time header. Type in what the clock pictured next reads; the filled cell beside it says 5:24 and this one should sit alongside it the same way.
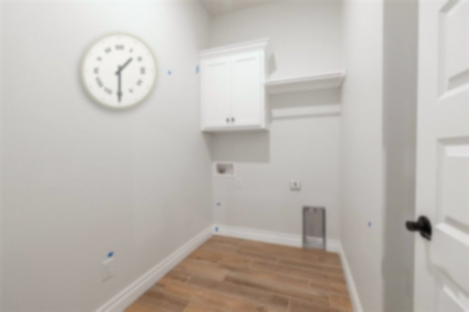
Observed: 1:30
